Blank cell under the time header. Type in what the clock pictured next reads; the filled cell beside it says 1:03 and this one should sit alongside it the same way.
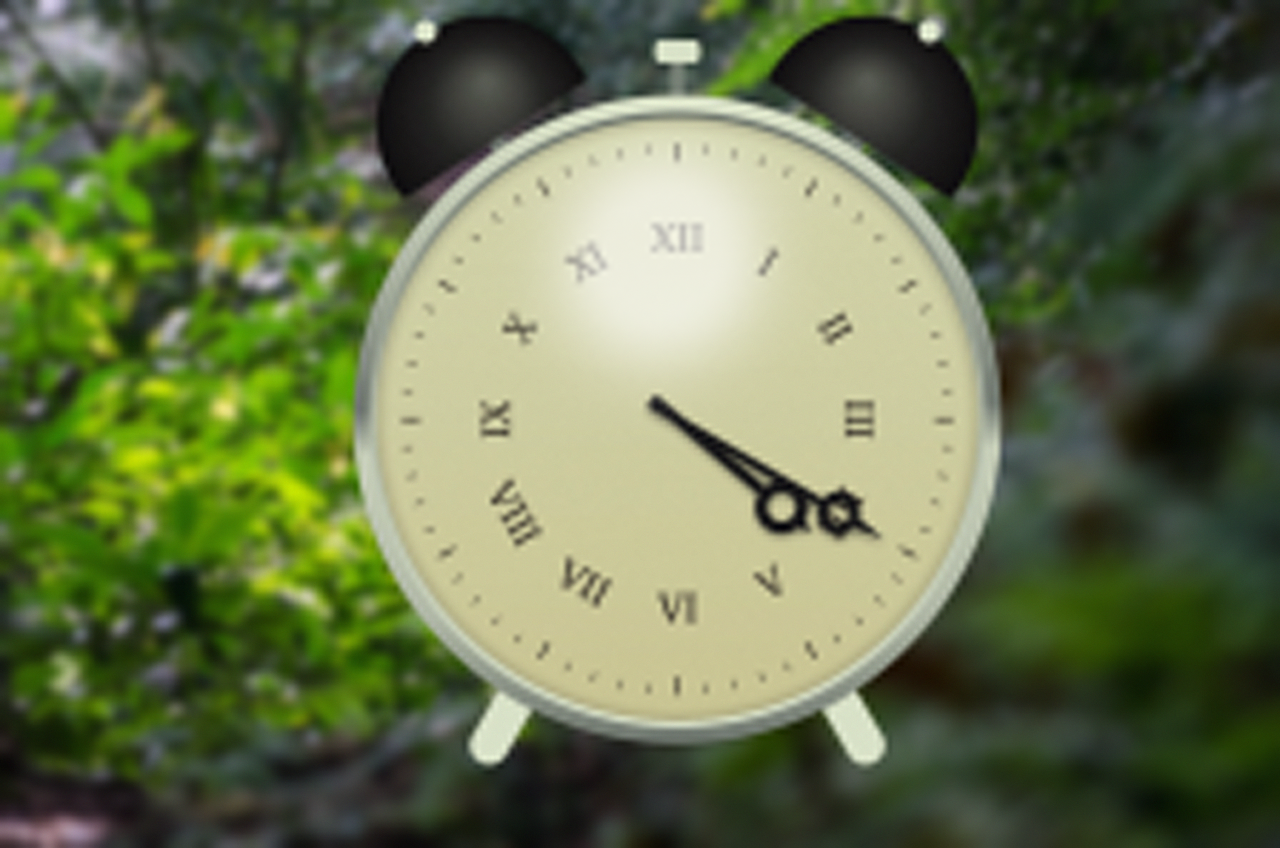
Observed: 4:20
